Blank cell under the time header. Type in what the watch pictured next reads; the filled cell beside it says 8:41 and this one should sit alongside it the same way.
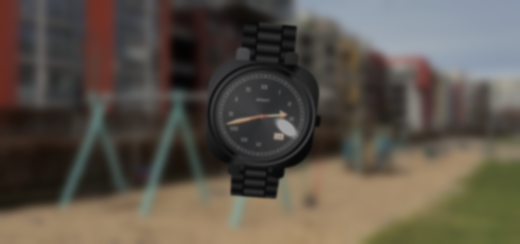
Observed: 2:42
